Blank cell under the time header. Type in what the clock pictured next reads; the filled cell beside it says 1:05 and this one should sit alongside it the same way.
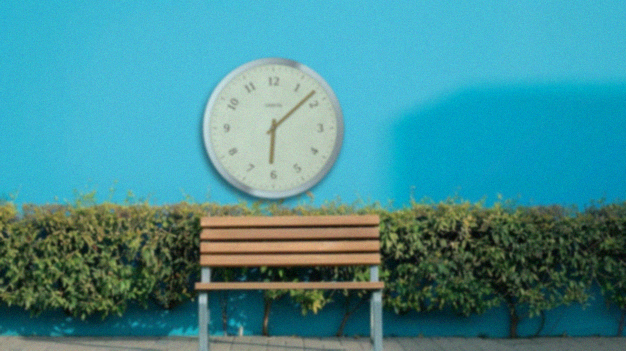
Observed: 6:08
